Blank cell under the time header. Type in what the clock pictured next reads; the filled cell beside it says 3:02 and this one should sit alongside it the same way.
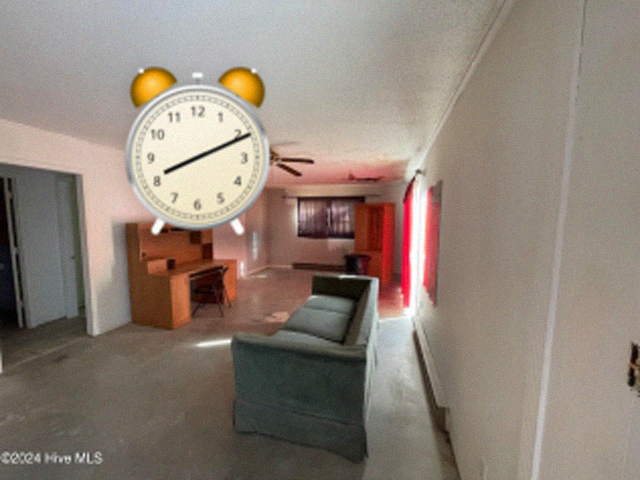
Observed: 8:11
